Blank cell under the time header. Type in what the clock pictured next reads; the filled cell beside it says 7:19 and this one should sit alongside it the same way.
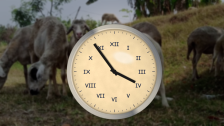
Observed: 3:54
